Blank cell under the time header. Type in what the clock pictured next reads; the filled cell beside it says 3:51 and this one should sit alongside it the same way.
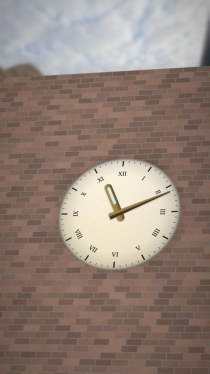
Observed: 11:11
